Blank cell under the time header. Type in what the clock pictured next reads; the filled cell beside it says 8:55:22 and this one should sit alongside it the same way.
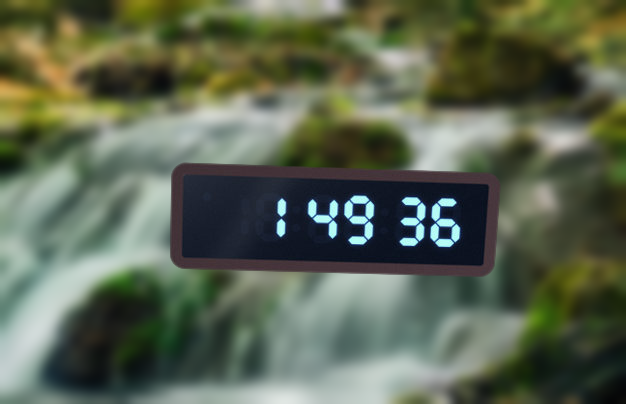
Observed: 1:49:36
